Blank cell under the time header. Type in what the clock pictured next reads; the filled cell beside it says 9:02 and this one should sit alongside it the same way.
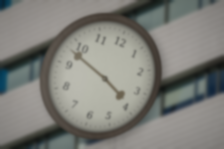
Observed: 3:48
